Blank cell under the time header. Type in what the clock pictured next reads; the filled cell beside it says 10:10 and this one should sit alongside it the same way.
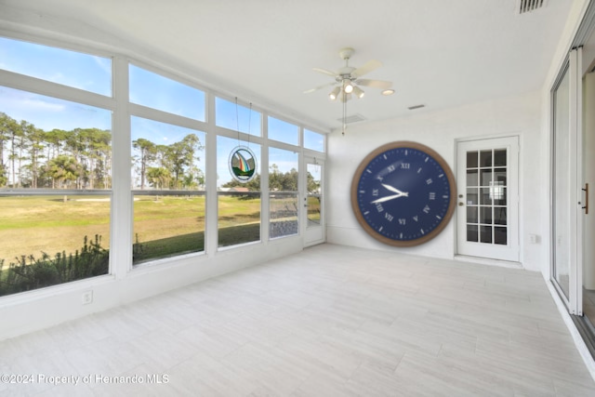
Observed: 9:42
